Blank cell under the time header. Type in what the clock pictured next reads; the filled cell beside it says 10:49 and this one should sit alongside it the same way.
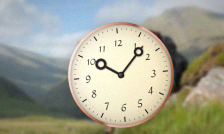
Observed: 10:07
